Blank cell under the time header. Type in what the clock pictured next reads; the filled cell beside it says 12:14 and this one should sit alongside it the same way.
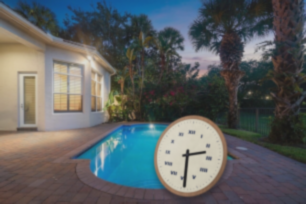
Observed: 2:29
